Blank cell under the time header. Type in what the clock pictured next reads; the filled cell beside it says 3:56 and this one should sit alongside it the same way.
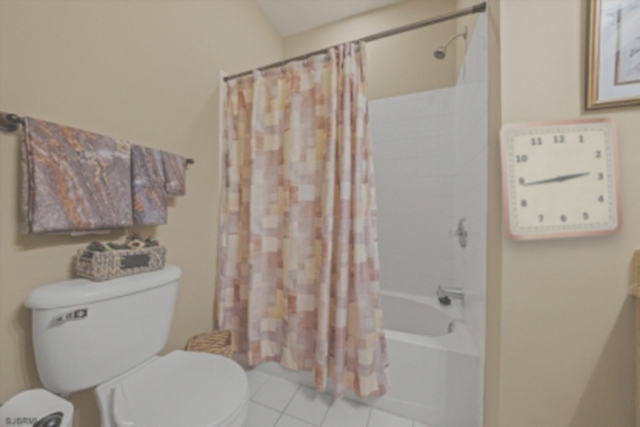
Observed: 2:44
